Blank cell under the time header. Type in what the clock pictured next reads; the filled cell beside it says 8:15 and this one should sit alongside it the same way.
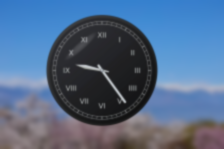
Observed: 9:24
